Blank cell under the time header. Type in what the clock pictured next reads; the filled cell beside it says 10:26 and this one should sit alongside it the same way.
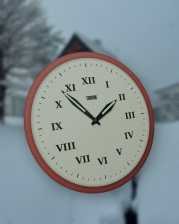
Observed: 1:53
